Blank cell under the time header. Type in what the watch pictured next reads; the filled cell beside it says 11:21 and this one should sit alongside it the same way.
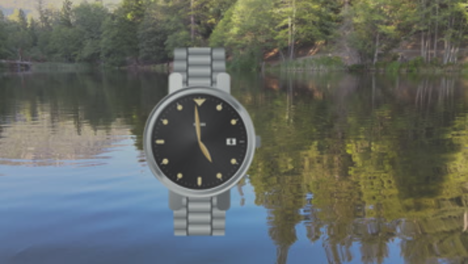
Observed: 4:59
